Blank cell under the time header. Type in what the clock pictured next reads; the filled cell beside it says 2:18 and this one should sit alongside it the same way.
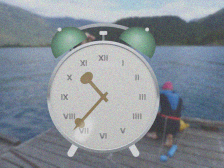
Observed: 10:37
